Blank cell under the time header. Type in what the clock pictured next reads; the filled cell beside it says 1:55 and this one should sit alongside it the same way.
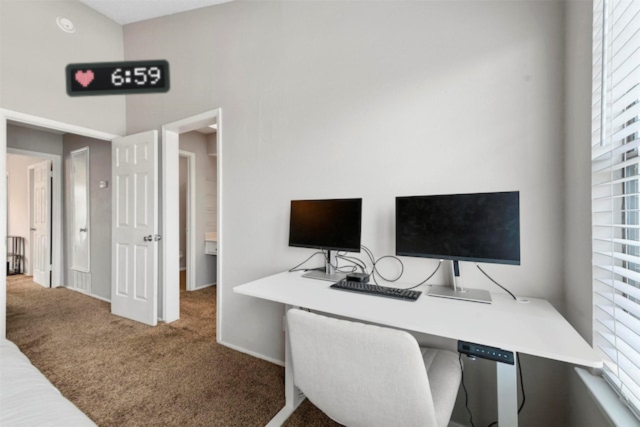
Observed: 6:59
